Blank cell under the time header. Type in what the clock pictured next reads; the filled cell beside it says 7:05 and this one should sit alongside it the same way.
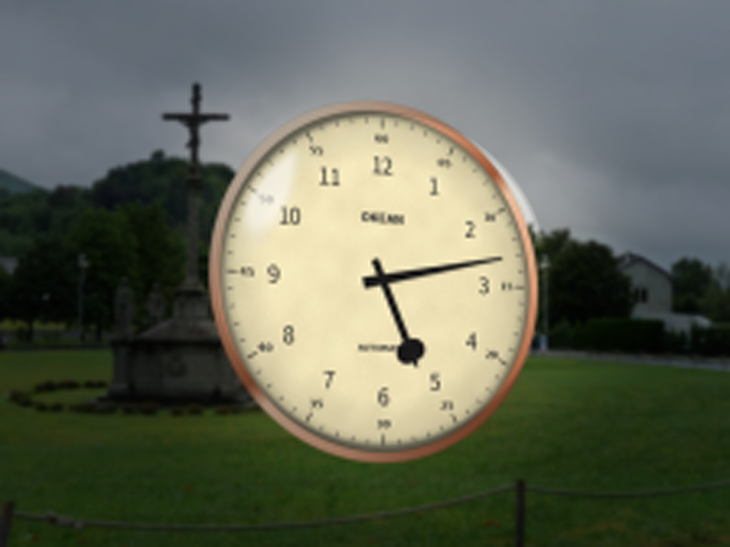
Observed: 5:13
